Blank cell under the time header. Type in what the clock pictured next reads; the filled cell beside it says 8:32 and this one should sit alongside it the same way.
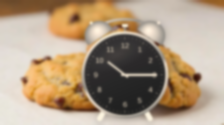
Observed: 10:15
